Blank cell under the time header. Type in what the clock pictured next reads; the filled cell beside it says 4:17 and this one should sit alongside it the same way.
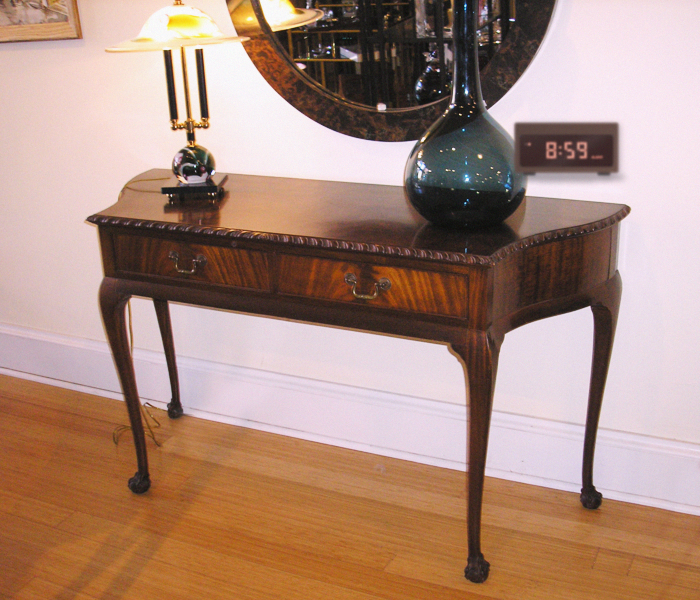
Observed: 8:59
